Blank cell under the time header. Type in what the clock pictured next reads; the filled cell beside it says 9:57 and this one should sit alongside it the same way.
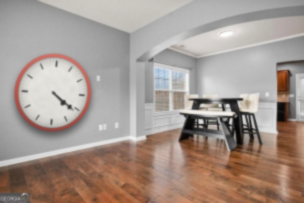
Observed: 4:21
